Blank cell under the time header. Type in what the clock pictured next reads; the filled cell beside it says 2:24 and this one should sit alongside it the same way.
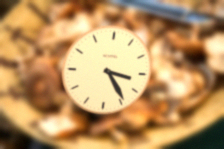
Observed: 3:24
